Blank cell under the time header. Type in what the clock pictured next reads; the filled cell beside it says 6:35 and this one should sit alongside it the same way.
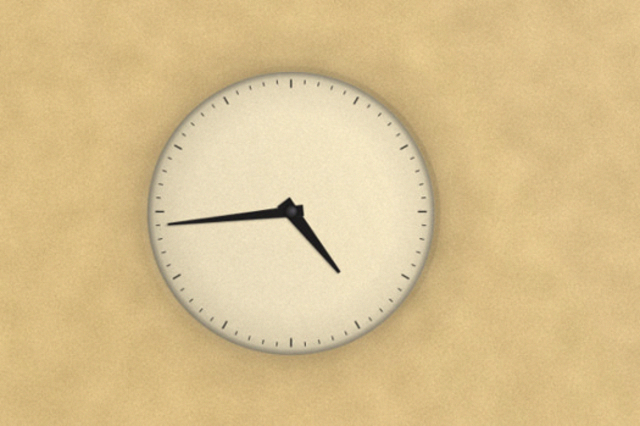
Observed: 4:44
